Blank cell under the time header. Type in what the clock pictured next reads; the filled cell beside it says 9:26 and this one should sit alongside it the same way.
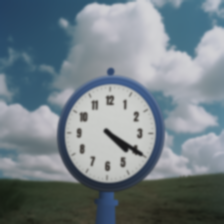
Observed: 4:20
